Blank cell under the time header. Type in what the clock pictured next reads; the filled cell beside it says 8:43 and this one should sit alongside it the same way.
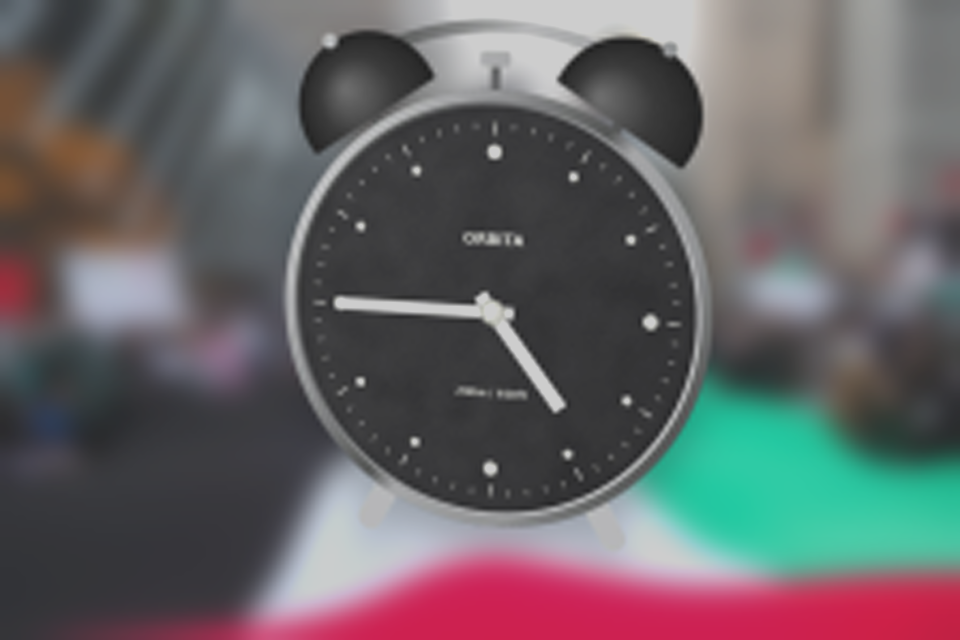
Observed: 4:45
